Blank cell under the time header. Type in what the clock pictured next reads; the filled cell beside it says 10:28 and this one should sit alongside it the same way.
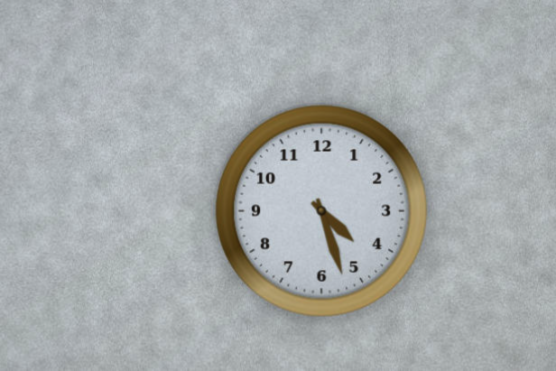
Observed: 4:27
